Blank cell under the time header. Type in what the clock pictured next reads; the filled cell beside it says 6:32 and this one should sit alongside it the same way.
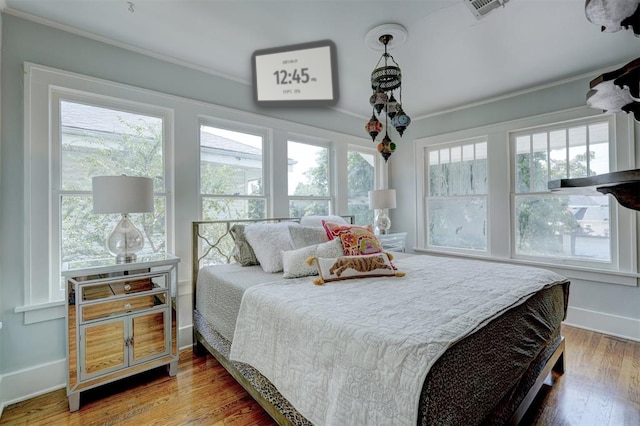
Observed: 12:45
